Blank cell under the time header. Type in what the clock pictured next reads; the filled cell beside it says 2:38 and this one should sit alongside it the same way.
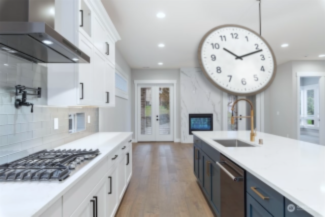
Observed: 10:12
